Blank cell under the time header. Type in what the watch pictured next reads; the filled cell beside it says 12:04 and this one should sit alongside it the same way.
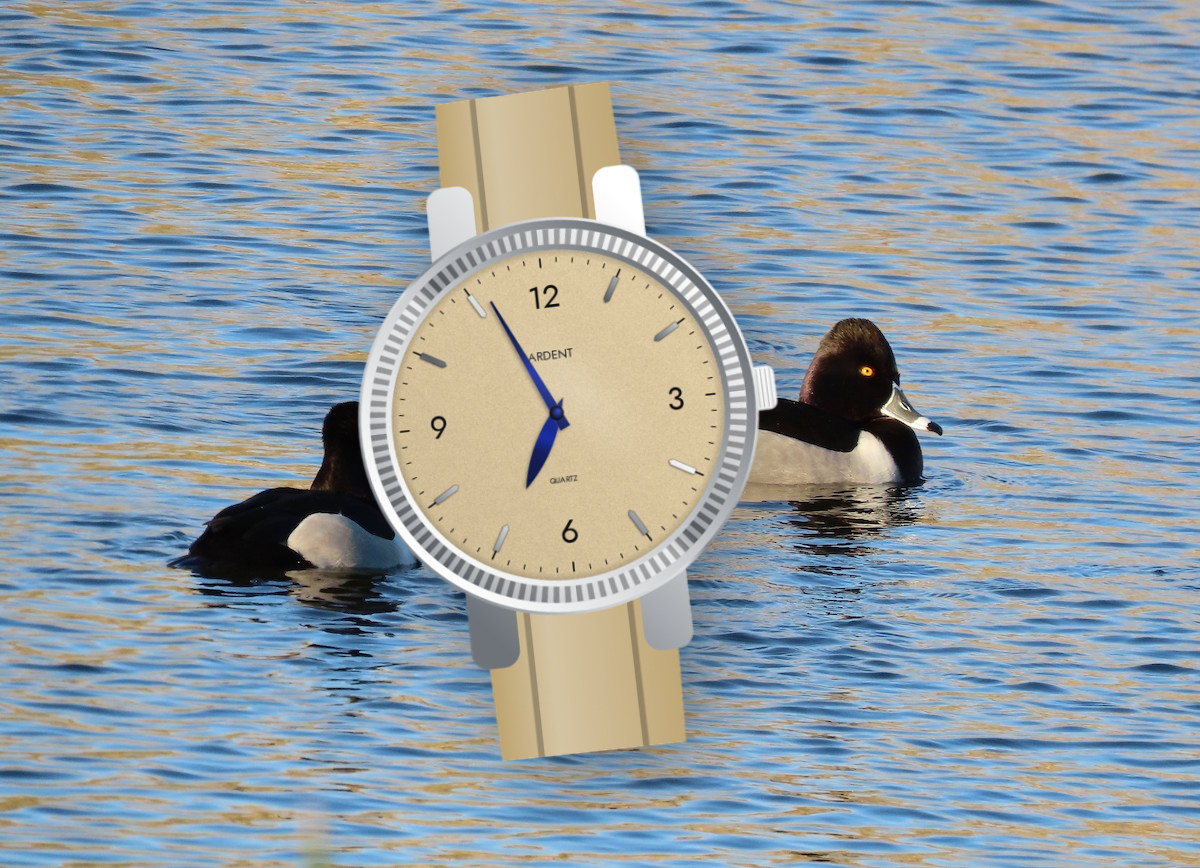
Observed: 6:56
